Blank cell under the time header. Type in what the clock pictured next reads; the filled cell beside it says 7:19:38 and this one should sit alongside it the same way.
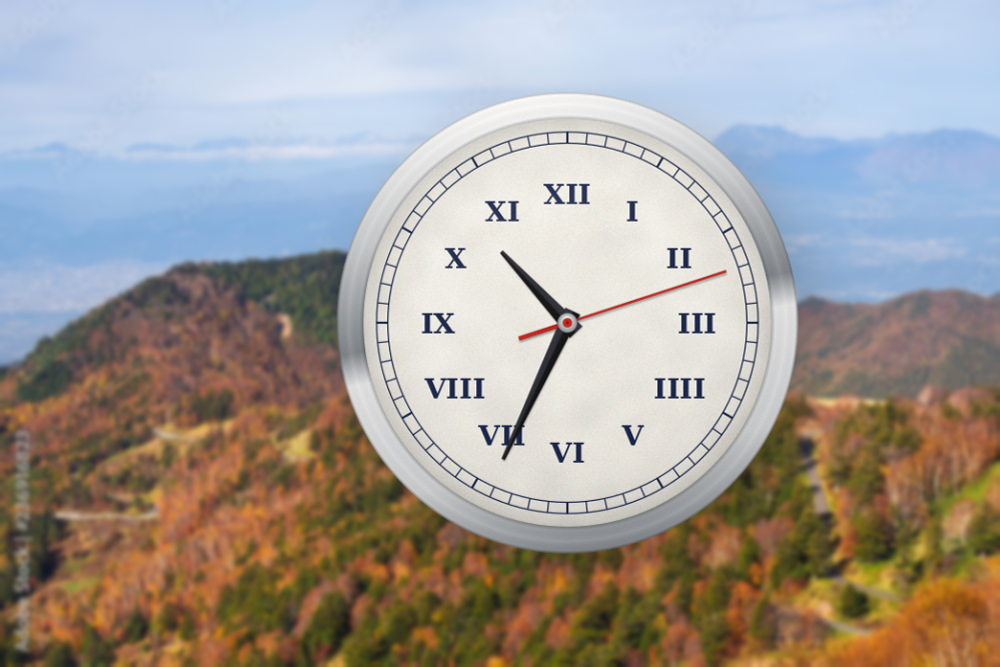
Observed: 10:34:12
